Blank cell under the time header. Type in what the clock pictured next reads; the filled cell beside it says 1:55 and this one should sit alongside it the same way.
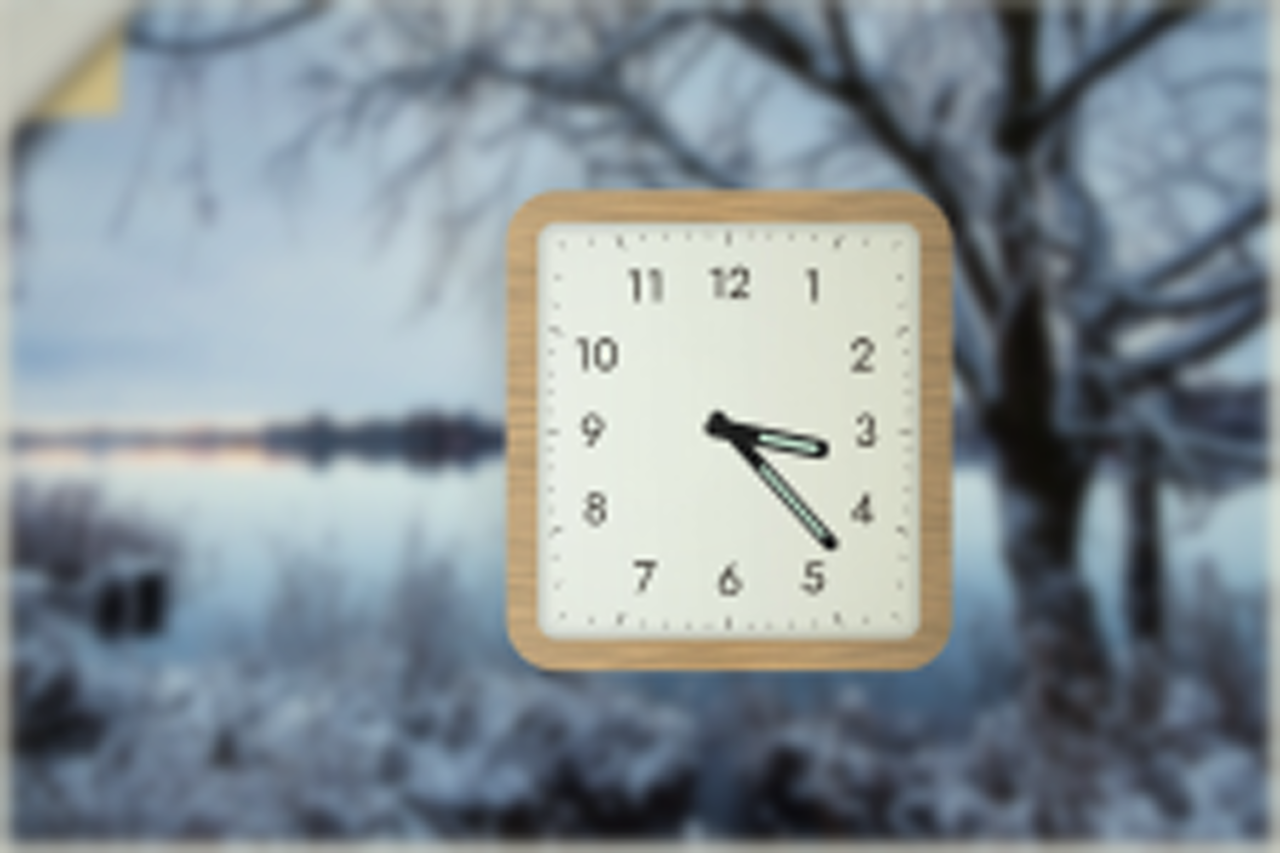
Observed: 3:23
